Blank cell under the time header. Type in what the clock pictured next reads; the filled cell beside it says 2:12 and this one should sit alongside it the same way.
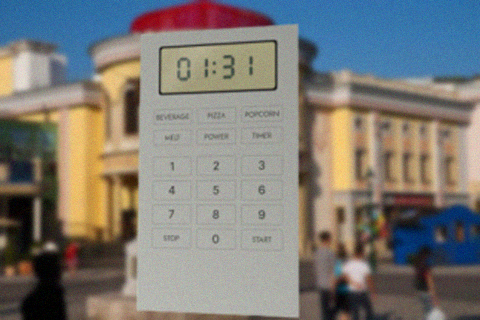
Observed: 1:31
